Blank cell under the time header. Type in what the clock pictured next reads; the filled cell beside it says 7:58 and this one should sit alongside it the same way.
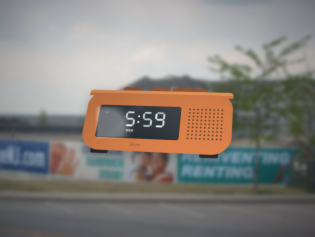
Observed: 5:59
